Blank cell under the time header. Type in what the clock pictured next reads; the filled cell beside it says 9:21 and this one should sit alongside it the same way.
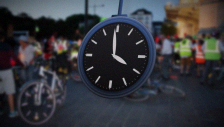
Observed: 3:59
